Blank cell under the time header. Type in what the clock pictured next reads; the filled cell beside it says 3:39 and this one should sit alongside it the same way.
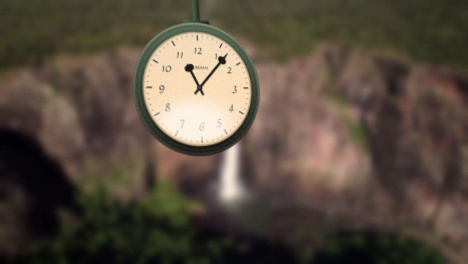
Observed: 11:07
